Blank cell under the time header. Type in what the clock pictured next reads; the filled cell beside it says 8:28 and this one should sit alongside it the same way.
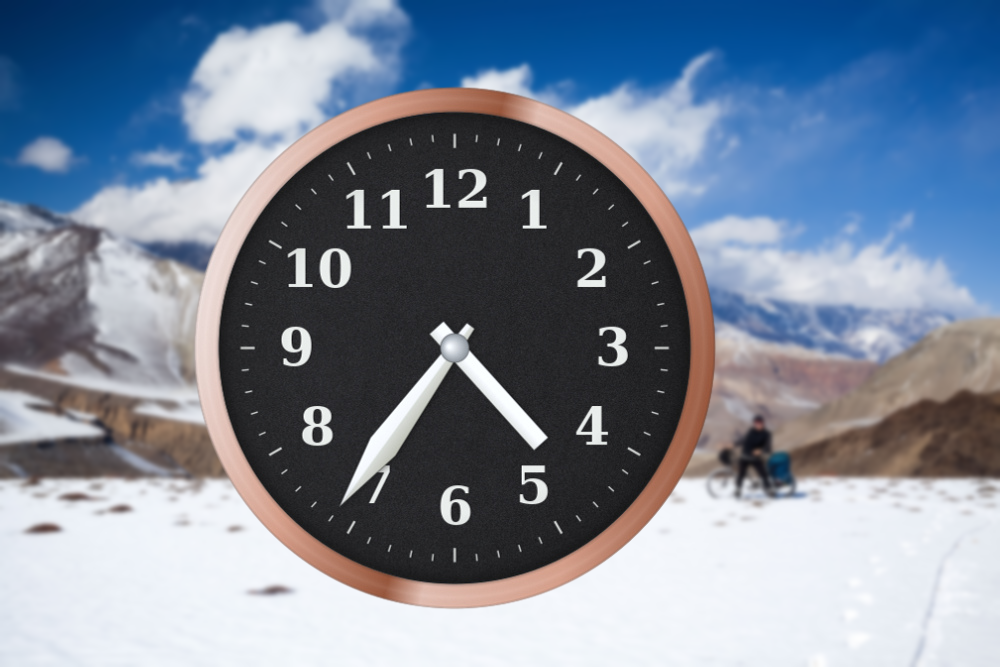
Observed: 4:36
